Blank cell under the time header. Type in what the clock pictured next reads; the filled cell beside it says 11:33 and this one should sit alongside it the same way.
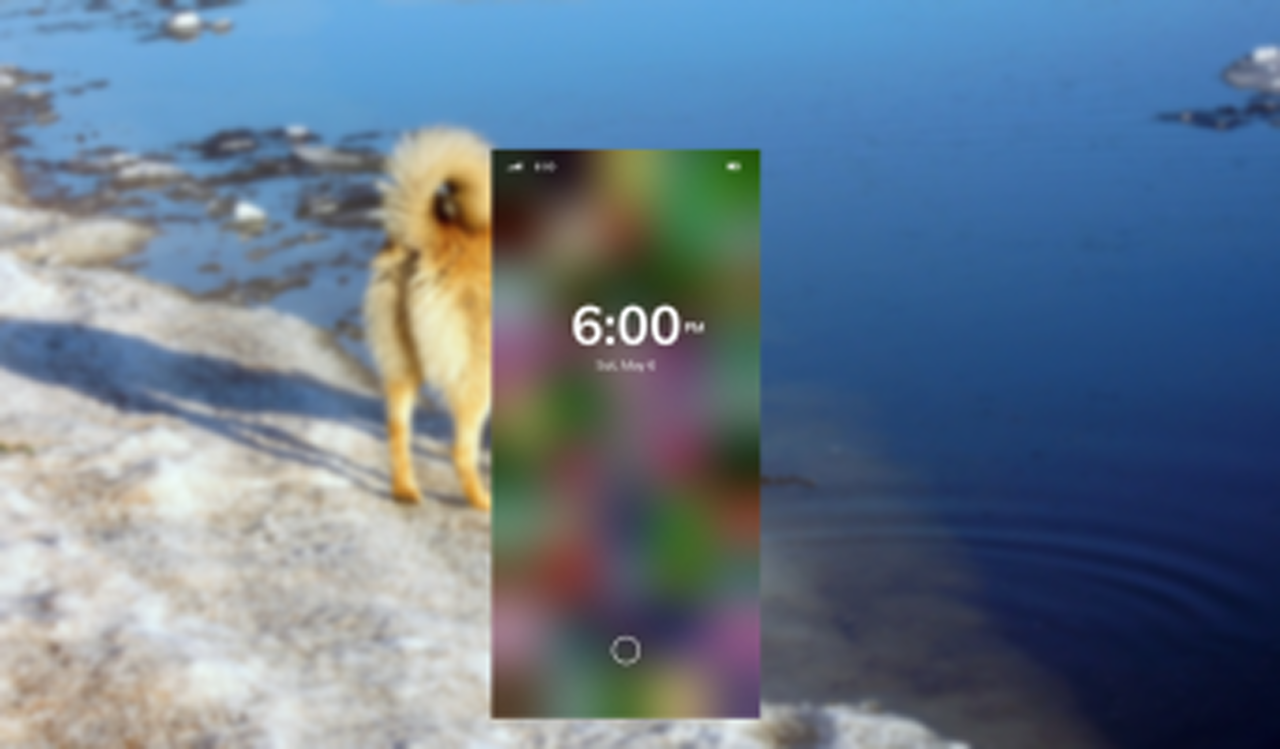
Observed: 6:00
